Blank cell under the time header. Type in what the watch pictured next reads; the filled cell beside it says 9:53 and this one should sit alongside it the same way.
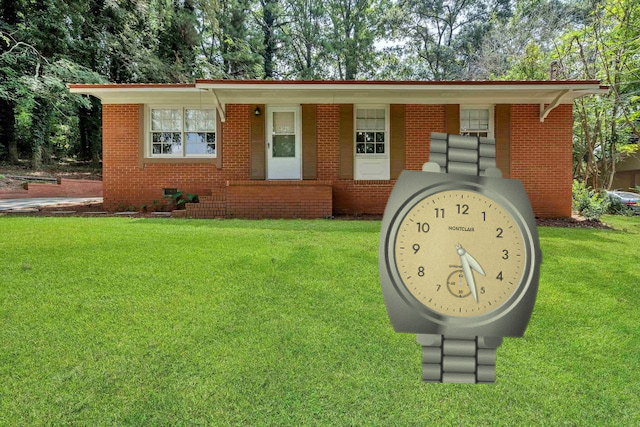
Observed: 4:27
